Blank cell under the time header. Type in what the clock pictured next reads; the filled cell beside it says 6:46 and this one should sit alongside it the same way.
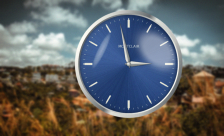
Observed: 2:58
